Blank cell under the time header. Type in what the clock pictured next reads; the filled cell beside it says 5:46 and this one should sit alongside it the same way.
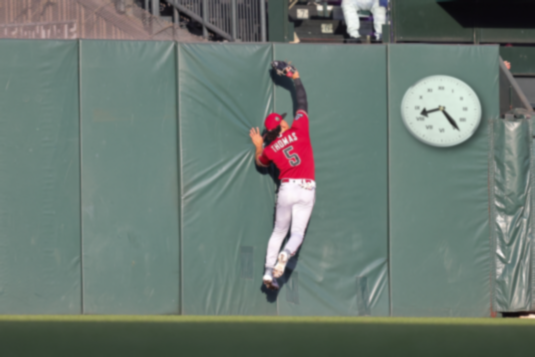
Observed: 8:24
